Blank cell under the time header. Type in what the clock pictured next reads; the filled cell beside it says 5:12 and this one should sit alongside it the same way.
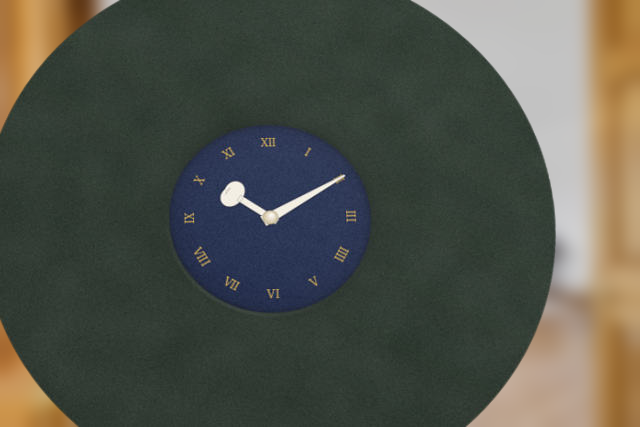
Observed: 10:10
